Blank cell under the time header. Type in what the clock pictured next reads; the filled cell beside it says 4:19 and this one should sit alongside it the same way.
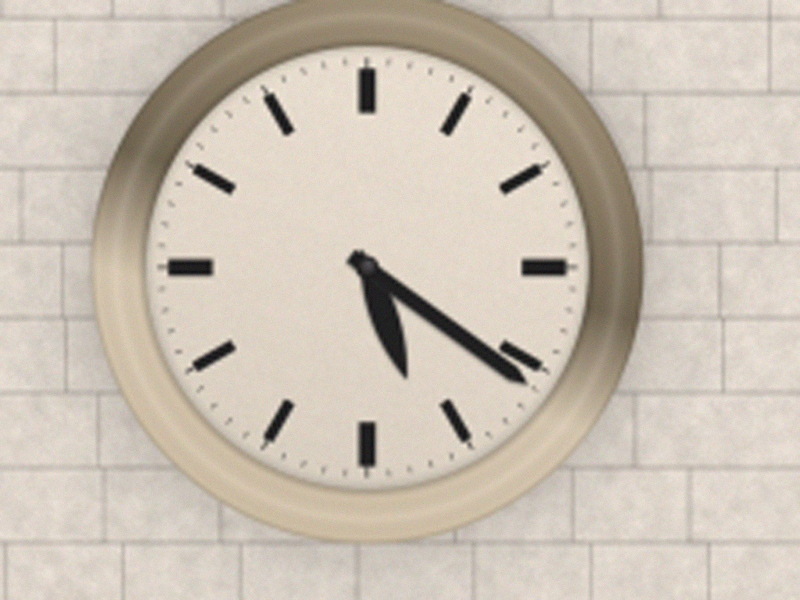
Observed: 5:21
